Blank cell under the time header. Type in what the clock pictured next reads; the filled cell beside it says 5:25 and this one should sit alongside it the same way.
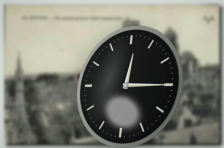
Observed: 12:15
